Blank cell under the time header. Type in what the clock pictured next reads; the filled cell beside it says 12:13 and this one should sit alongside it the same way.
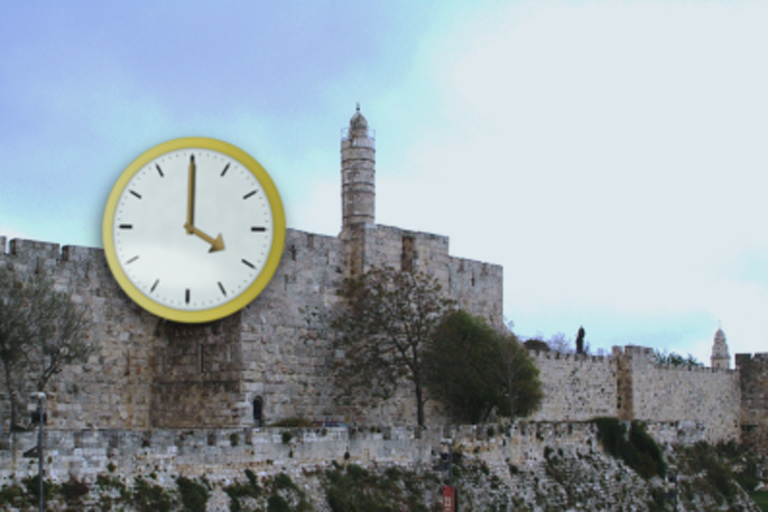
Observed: 4:00
